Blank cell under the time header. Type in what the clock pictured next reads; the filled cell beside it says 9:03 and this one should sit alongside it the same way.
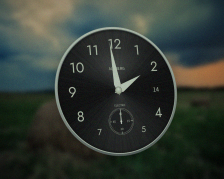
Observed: 1:59
